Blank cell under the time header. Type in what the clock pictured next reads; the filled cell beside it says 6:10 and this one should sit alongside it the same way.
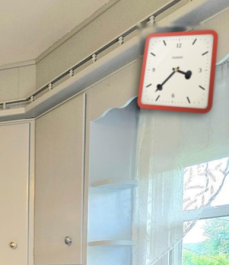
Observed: 3:37
